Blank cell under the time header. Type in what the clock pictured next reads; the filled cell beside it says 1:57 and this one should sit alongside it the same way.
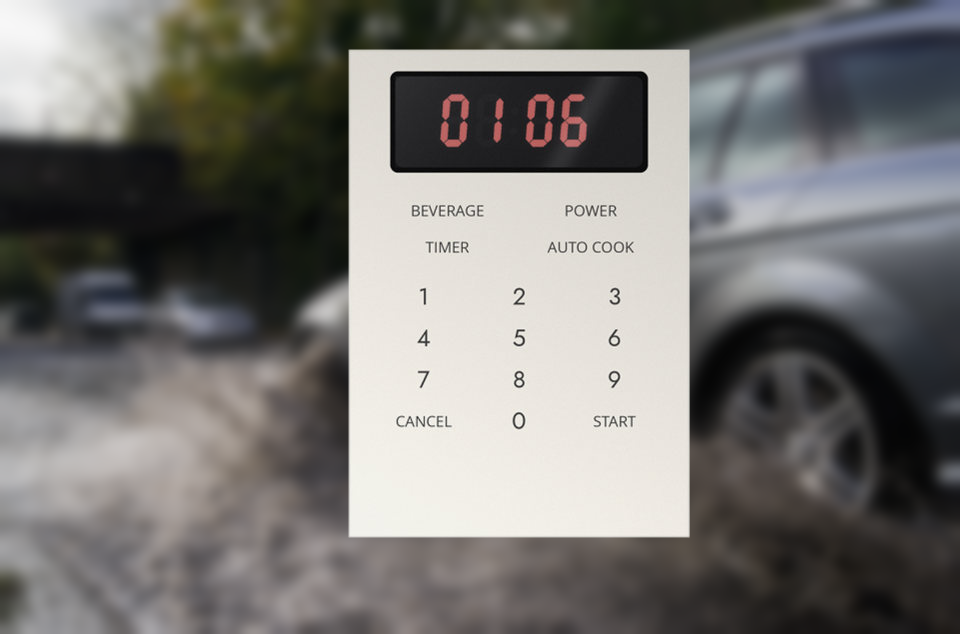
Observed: 1:06
